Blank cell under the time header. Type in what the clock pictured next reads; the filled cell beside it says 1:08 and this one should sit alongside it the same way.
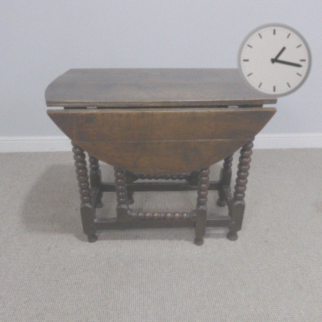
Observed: 1:17
